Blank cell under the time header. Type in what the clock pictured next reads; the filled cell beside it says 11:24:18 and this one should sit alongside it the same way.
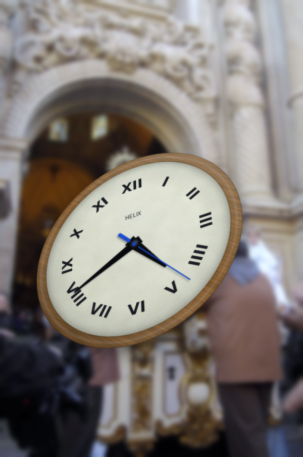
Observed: 4:40:23
